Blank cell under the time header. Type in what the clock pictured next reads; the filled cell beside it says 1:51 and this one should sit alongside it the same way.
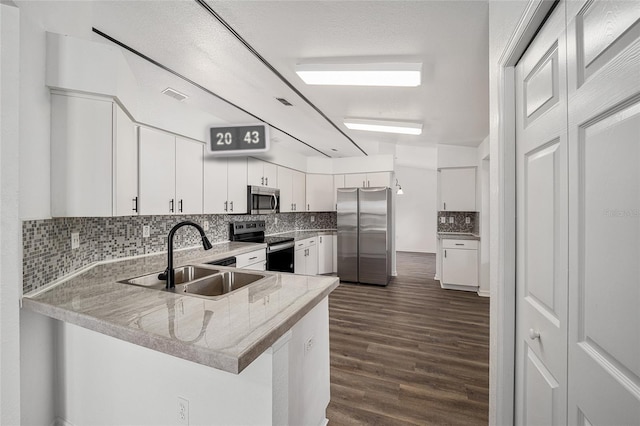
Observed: 20:43
